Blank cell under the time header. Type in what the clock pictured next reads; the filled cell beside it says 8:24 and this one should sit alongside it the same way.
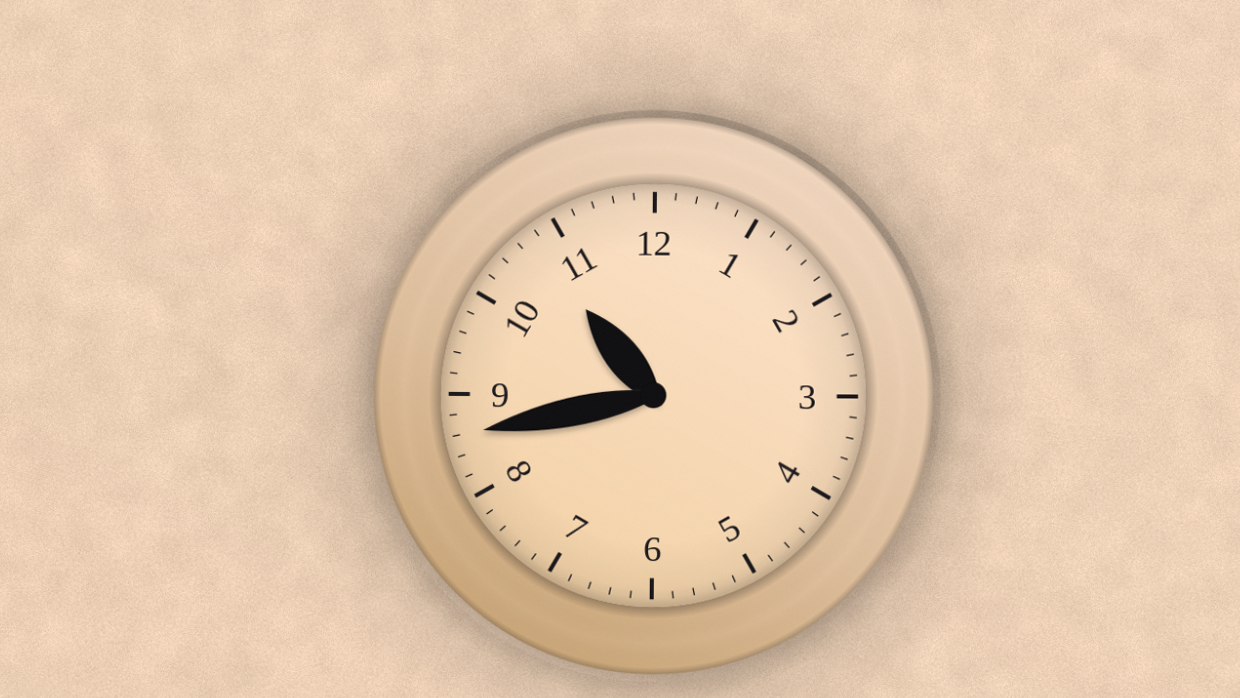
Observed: 10:43
